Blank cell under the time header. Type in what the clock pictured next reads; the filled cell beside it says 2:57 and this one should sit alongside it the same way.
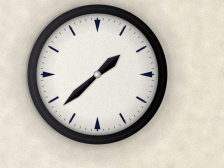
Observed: 1:38
